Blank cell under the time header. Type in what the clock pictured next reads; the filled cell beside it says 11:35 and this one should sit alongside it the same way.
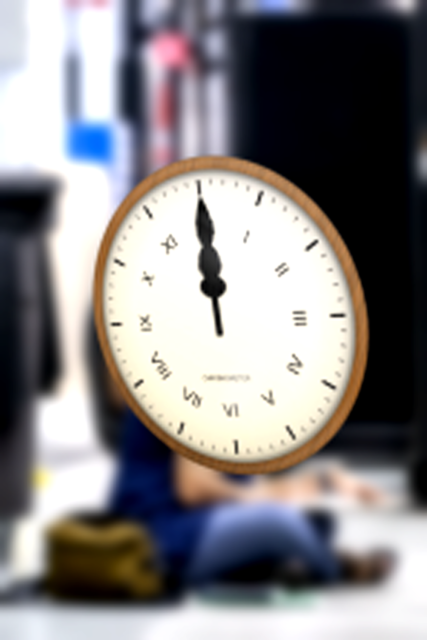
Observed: 12:00
